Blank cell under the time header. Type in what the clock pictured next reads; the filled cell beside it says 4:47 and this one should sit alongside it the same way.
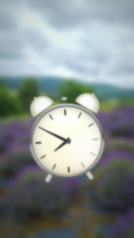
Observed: 7:50
